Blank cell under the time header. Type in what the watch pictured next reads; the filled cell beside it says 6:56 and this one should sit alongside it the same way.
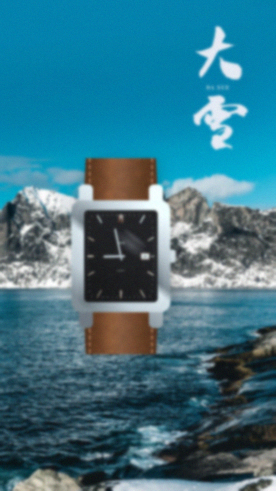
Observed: 8:58
